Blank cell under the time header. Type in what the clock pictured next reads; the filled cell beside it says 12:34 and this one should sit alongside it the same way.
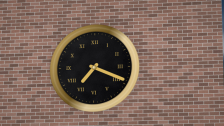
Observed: 7:19
